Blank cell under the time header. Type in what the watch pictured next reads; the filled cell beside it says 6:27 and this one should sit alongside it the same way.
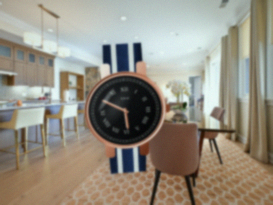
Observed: 5:50
